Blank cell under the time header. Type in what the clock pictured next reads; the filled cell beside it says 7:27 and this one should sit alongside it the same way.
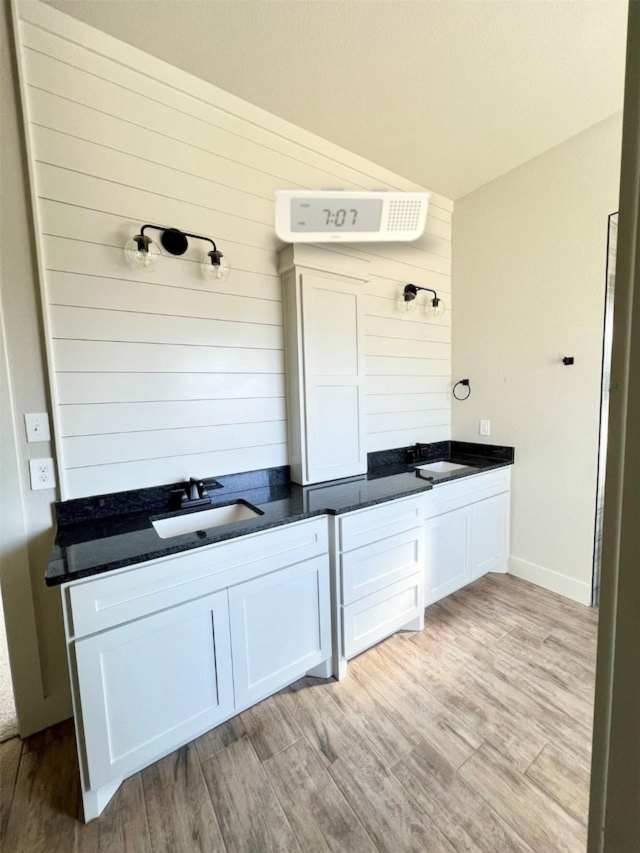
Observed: 7:07
